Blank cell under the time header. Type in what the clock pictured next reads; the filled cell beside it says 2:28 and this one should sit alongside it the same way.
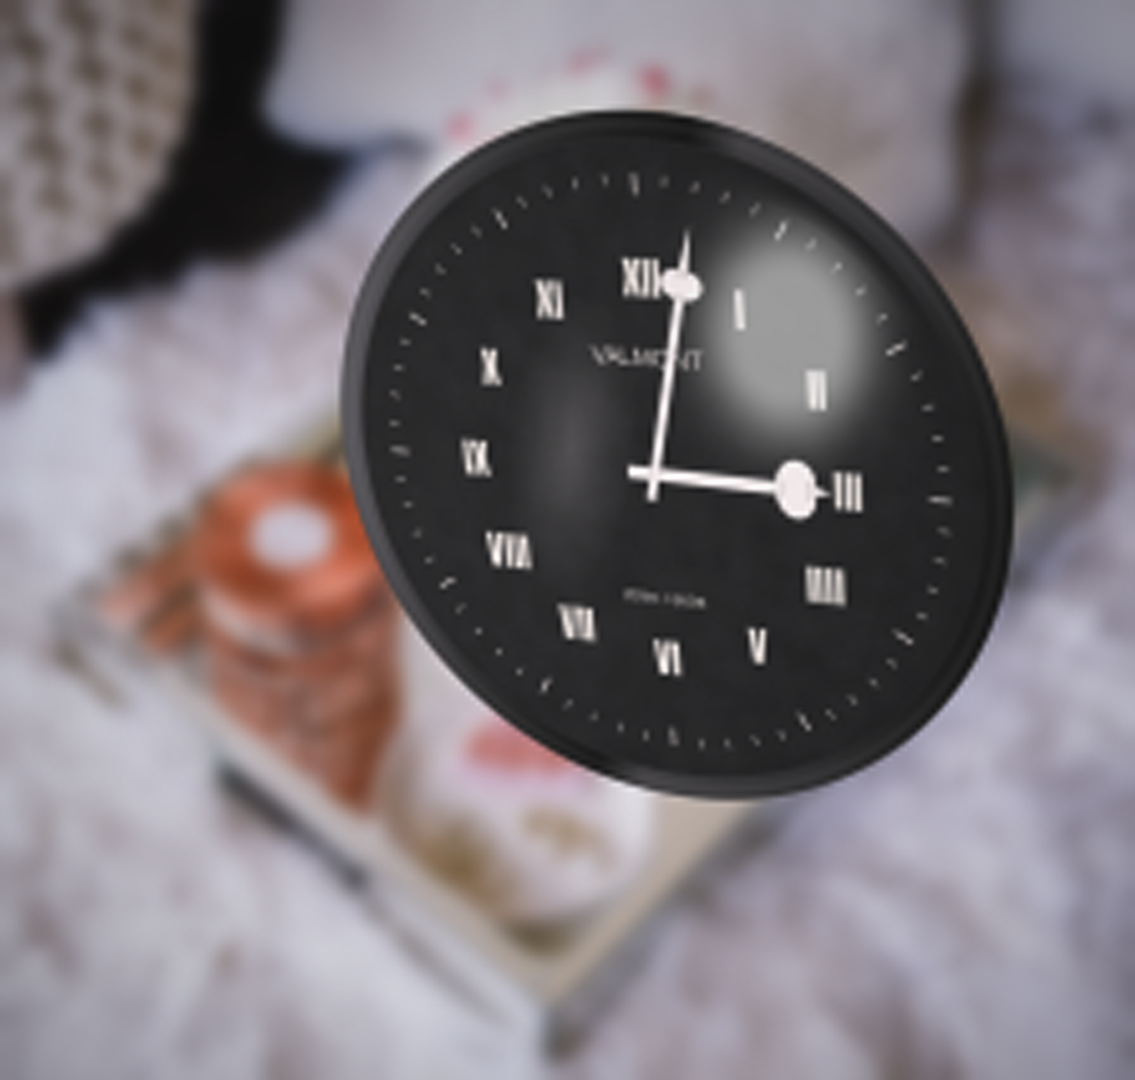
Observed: 3:02
